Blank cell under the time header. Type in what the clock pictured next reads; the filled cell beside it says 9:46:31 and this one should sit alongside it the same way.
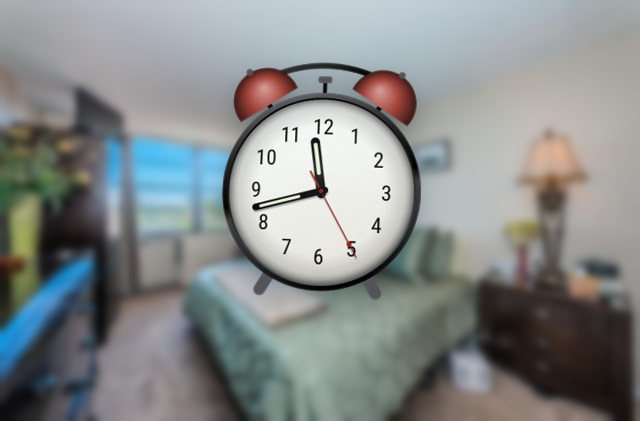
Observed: 11:42:25
